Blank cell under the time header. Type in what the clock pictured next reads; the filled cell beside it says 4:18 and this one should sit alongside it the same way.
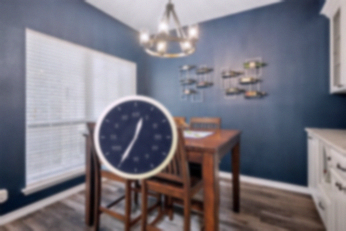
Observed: 12:35
